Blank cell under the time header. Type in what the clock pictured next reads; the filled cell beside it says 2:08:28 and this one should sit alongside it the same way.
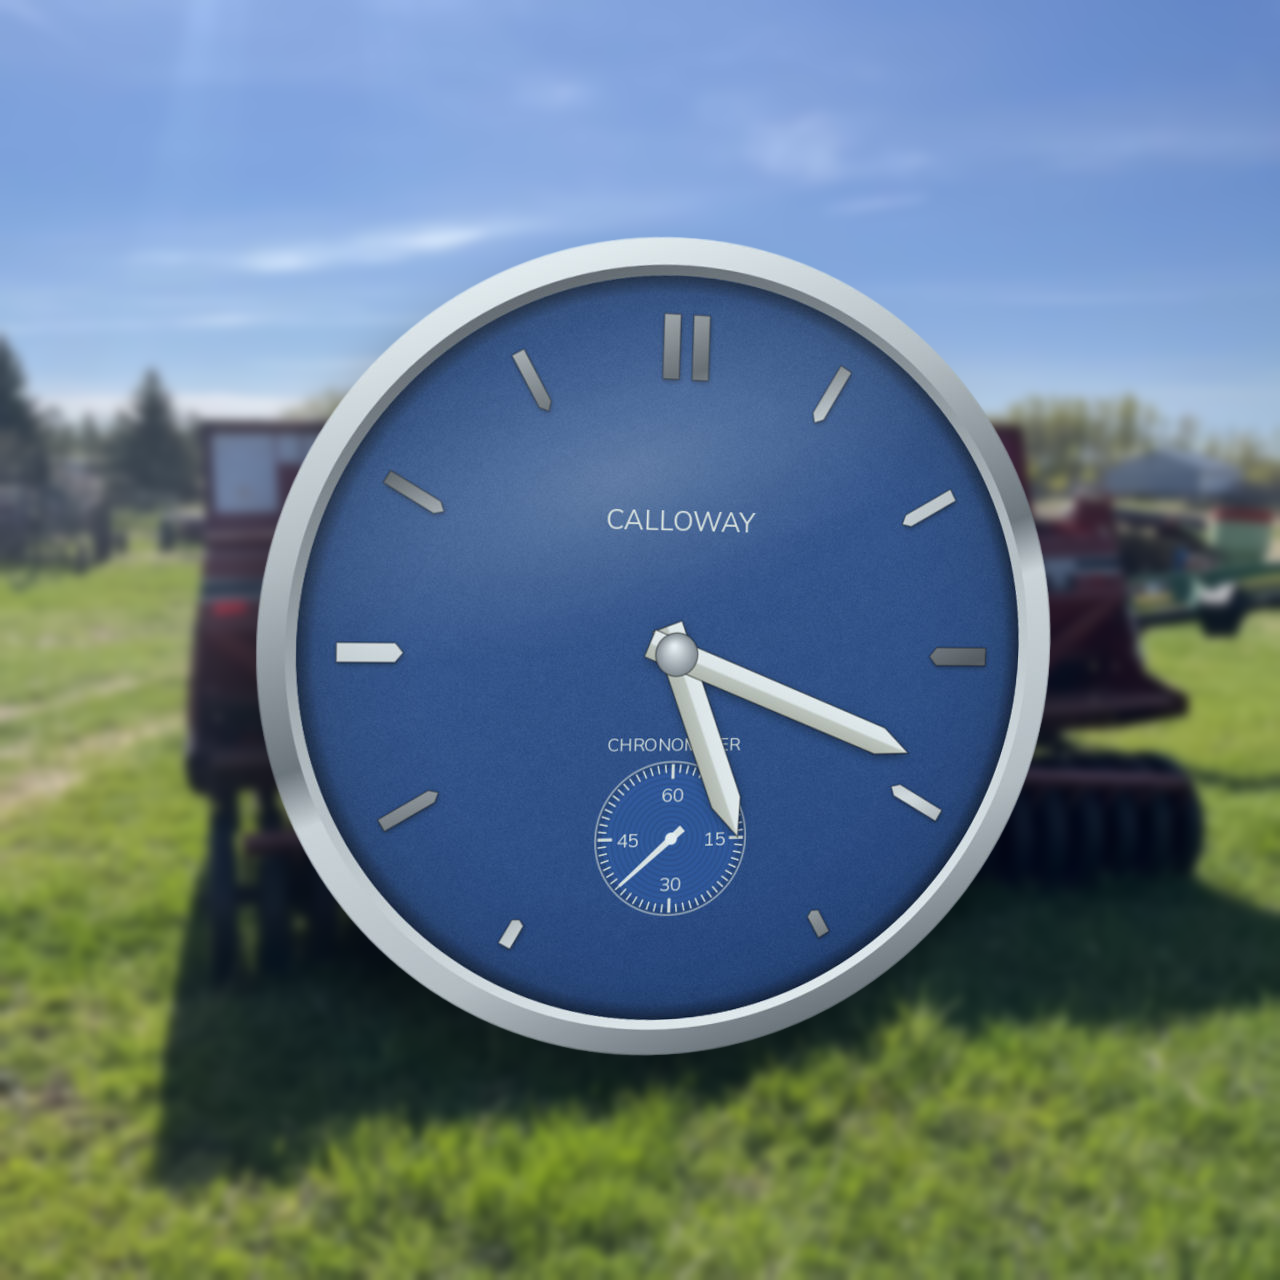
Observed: 5:18:38
